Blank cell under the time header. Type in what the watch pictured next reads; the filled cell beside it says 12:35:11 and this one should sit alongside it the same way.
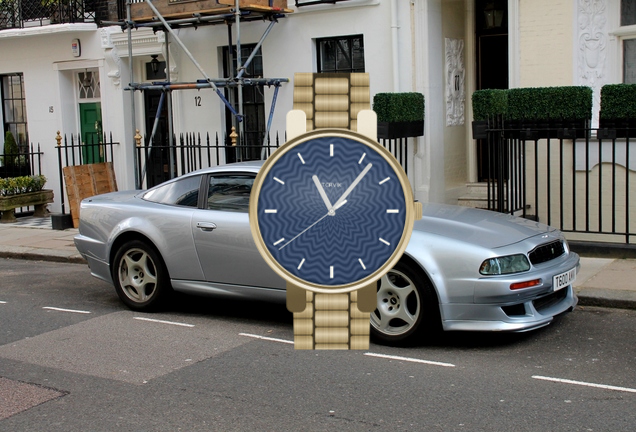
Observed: 11:06:39
